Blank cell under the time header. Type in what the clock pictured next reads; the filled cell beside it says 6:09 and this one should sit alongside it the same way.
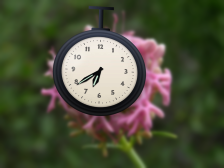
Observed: 6:39
